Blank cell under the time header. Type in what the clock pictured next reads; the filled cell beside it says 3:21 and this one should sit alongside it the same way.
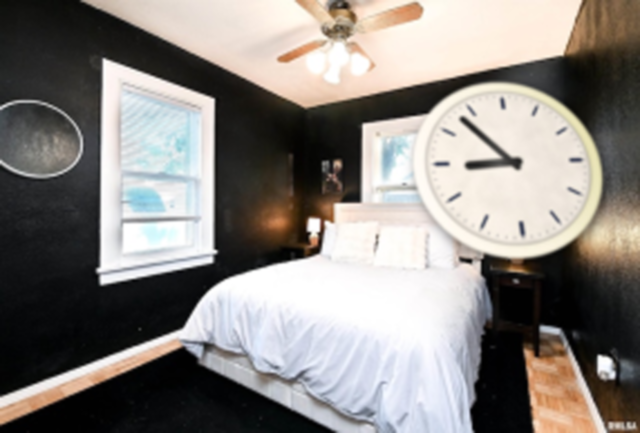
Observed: 8:53
